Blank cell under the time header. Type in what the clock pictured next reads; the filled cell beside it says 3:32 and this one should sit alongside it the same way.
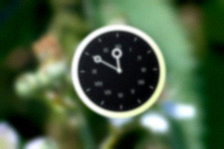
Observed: 11:50
